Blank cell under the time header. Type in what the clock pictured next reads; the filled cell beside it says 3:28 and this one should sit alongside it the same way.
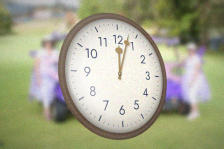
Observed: 12:03
